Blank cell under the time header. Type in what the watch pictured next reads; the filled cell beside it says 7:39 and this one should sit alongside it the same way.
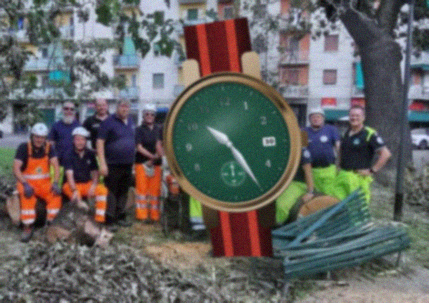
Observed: 10:25
